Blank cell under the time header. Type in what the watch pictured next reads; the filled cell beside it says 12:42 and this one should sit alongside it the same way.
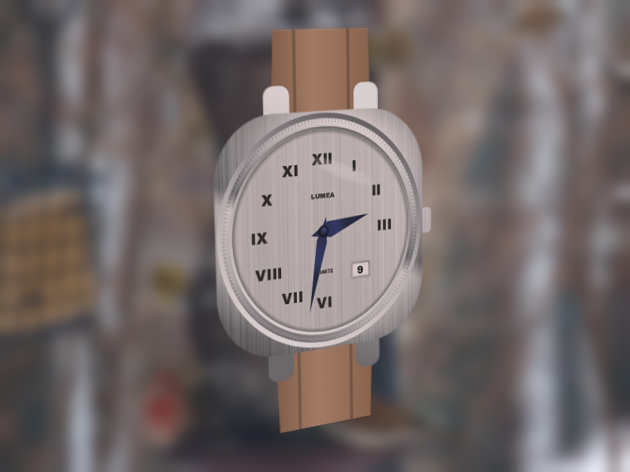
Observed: 2:32
